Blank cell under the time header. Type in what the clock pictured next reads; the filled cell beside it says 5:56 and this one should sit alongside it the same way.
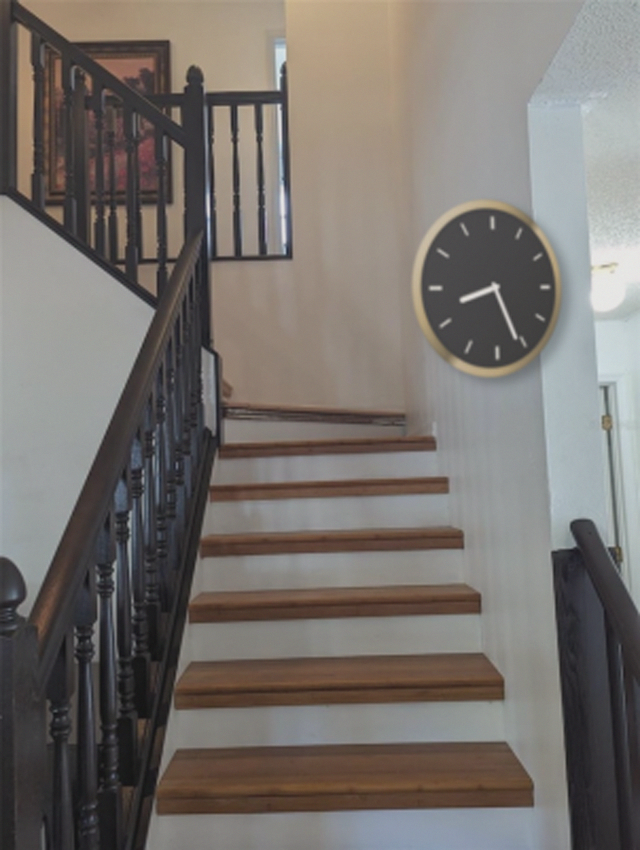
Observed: 8:26
